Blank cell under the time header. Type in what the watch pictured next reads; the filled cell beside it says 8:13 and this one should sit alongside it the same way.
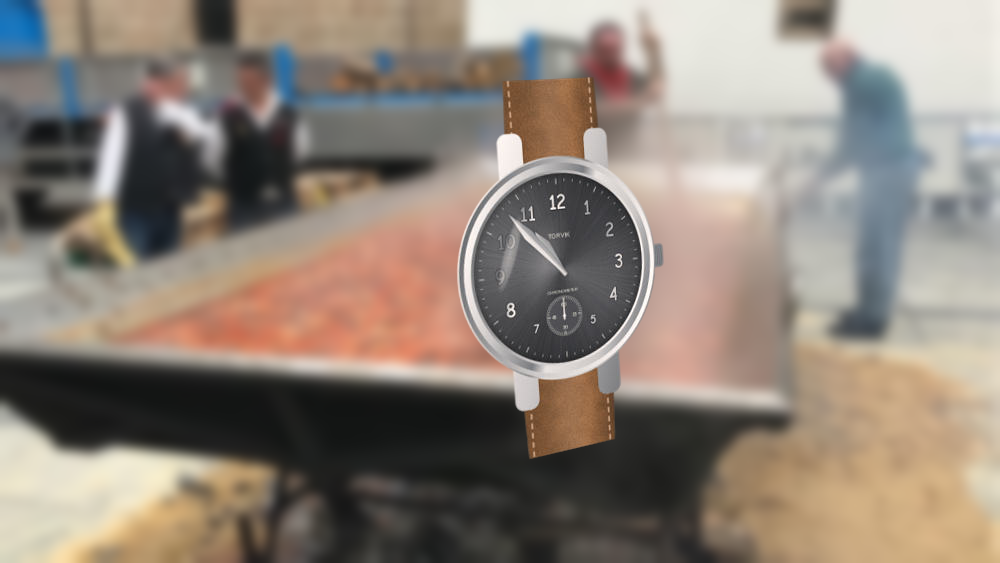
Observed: 10:53
